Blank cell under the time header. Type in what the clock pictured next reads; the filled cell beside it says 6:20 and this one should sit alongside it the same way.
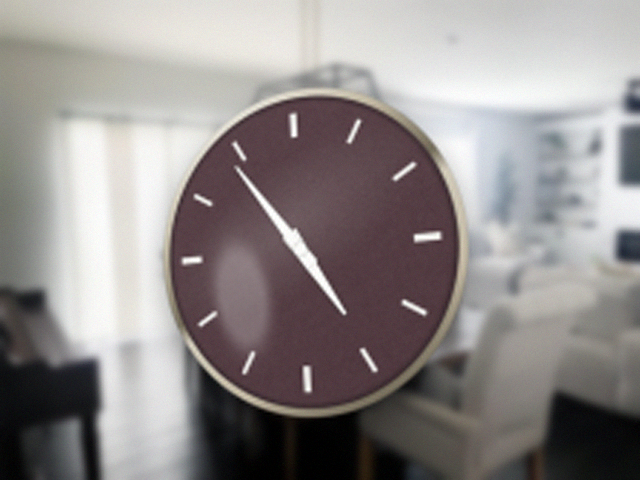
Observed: 4:54
